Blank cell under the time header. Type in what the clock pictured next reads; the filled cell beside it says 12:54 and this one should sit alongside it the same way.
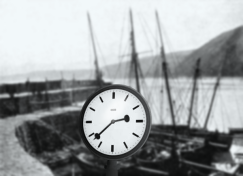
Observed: 2:38
